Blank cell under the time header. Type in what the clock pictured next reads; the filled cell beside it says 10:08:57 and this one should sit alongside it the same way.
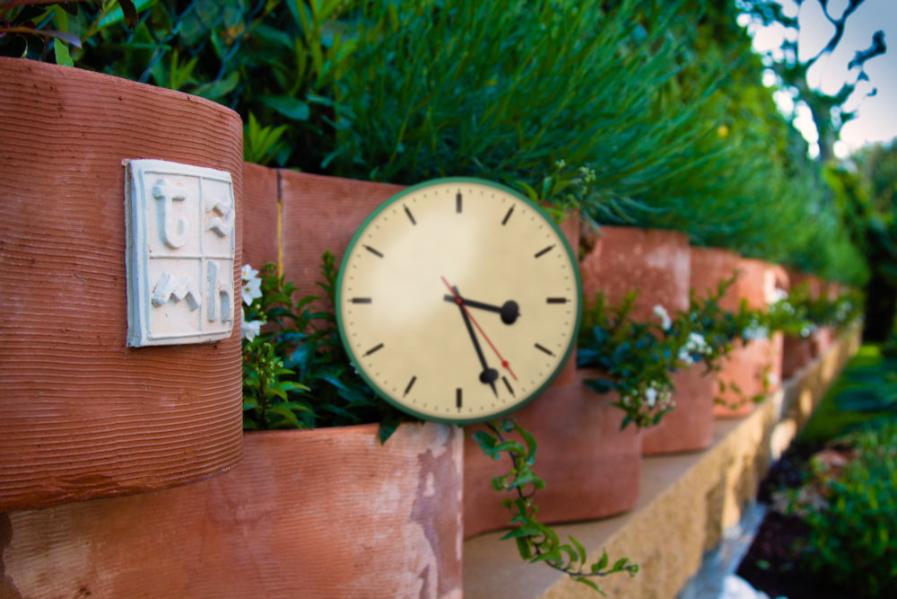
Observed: 3:26:24
